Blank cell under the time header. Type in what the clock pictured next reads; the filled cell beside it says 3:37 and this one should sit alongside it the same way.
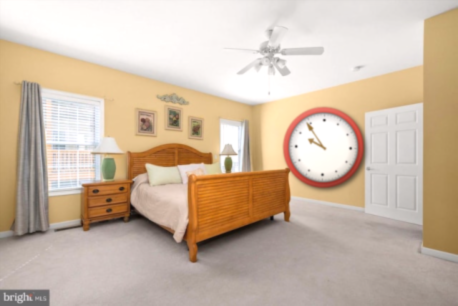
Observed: 9:54
